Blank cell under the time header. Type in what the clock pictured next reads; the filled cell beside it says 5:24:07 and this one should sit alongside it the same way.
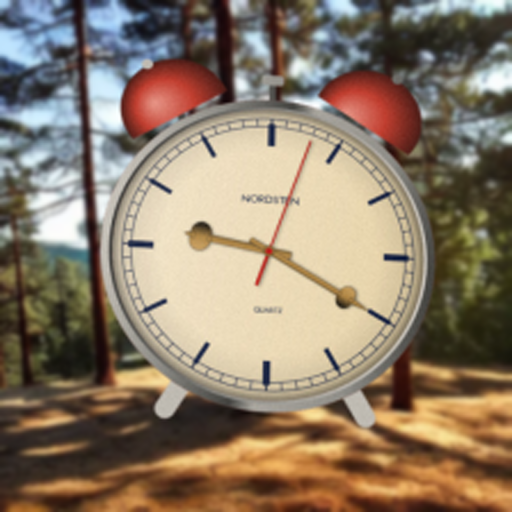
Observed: 9:20:03
